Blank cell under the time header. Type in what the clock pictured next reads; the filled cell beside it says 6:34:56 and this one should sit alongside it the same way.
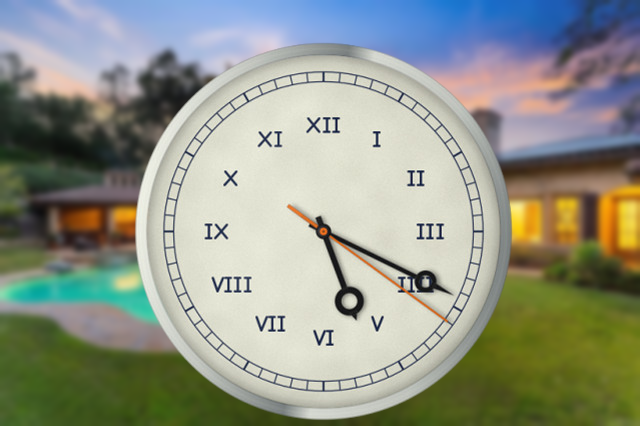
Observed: 5:19:21
